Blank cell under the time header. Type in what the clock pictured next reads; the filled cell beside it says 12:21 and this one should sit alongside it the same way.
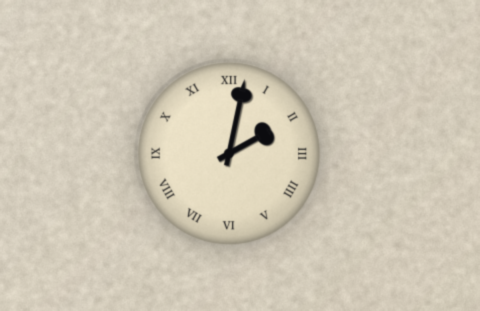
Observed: 2:02
